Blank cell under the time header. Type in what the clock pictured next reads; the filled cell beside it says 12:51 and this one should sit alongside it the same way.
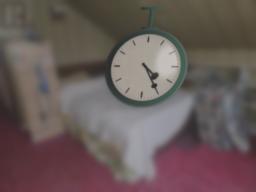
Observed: 4:25
